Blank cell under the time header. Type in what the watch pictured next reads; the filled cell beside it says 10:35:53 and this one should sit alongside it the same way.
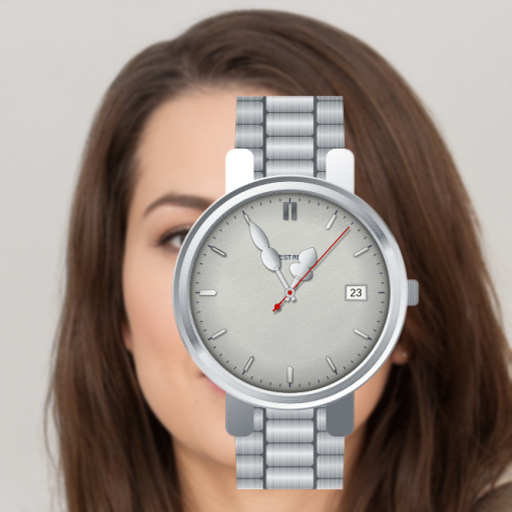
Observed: 12:55:07
